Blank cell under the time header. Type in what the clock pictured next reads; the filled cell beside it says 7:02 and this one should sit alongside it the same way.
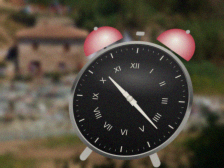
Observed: 10:22
